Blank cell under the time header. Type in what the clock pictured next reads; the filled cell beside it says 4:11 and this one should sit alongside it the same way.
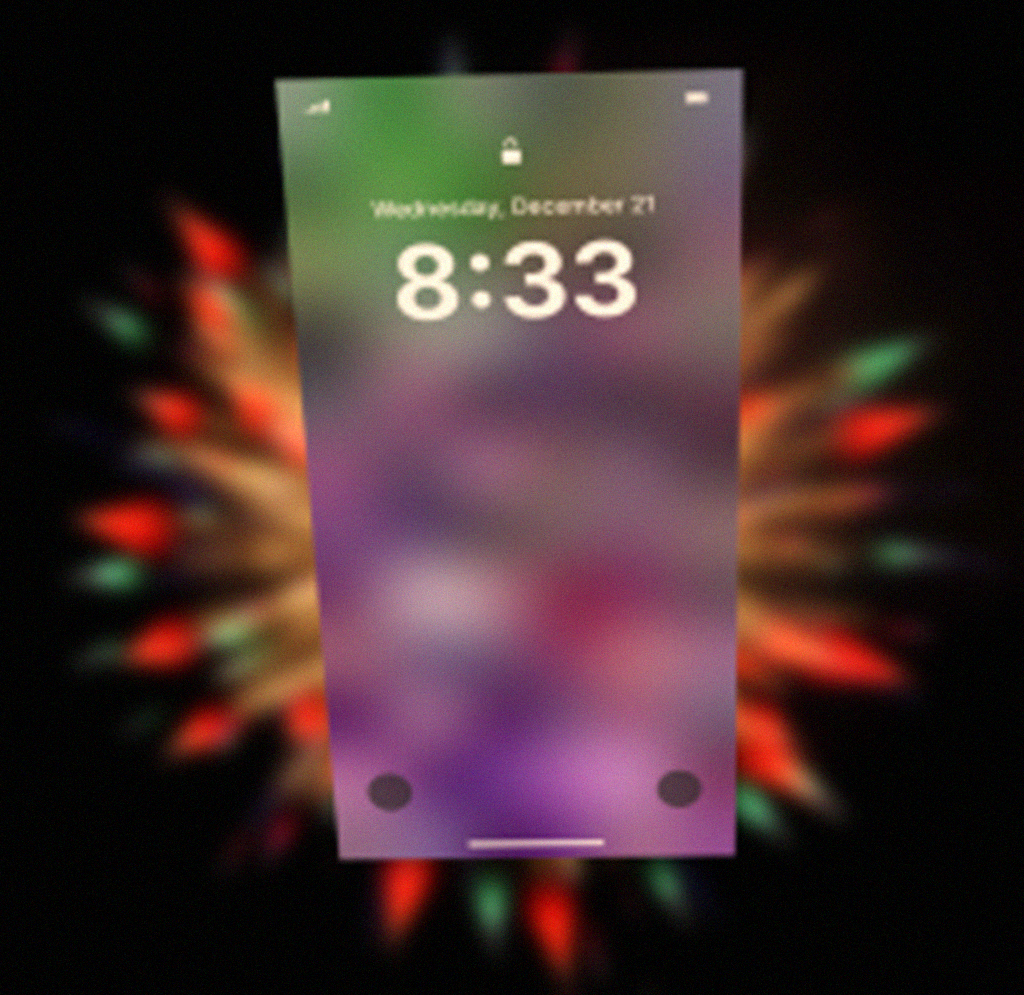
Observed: 8:33
